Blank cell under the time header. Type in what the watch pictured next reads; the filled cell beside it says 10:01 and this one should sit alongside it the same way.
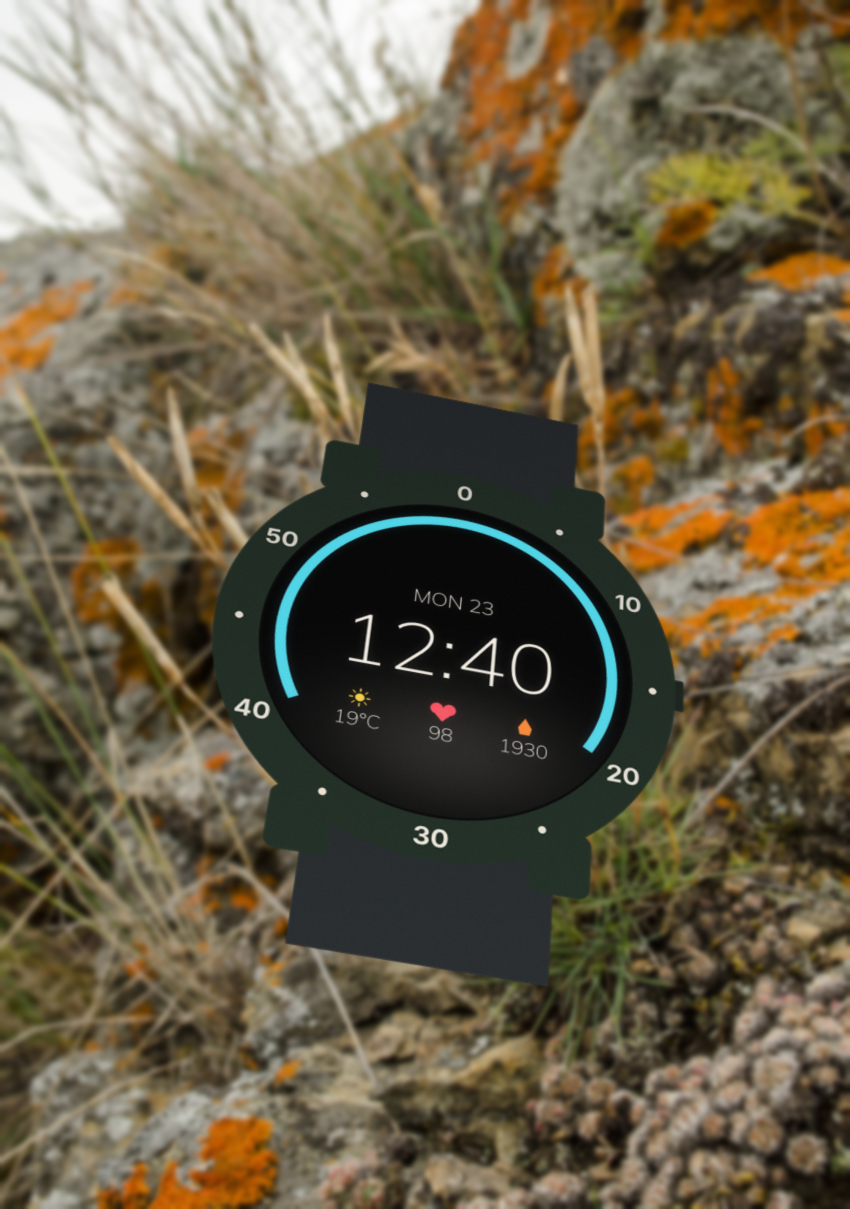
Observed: 12:40
